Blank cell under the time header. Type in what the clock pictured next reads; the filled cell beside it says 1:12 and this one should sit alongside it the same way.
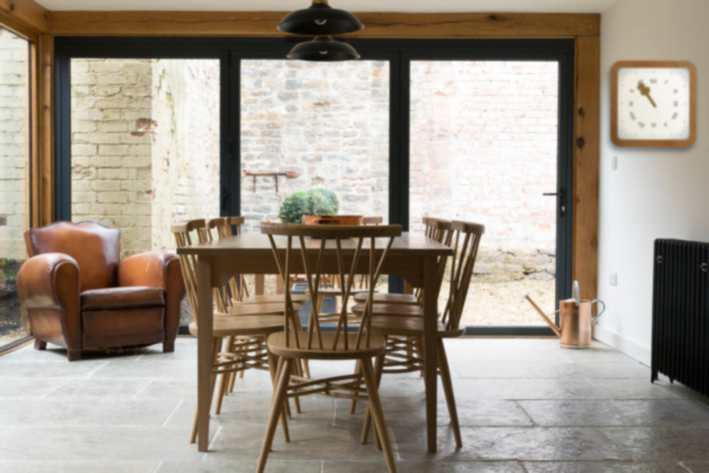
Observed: 10:54
